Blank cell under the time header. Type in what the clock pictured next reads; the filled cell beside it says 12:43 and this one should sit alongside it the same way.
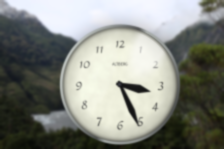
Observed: 3:26
